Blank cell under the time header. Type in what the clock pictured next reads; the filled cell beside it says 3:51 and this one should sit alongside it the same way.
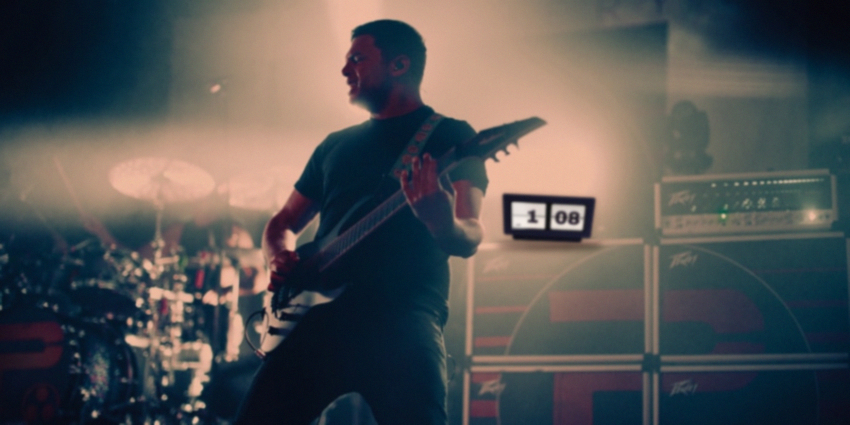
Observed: 1:08
